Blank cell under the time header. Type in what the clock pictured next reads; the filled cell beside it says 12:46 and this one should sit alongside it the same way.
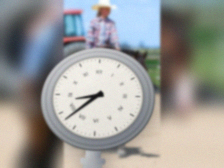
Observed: 8:38
